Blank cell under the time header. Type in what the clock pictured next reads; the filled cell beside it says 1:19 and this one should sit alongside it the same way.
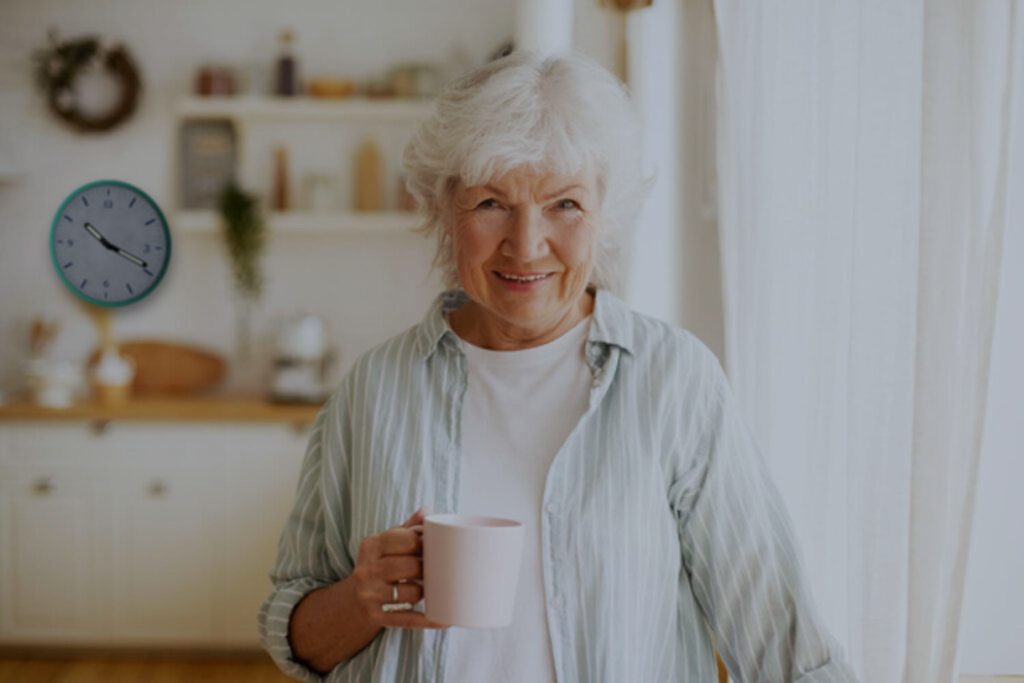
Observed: 10:19
